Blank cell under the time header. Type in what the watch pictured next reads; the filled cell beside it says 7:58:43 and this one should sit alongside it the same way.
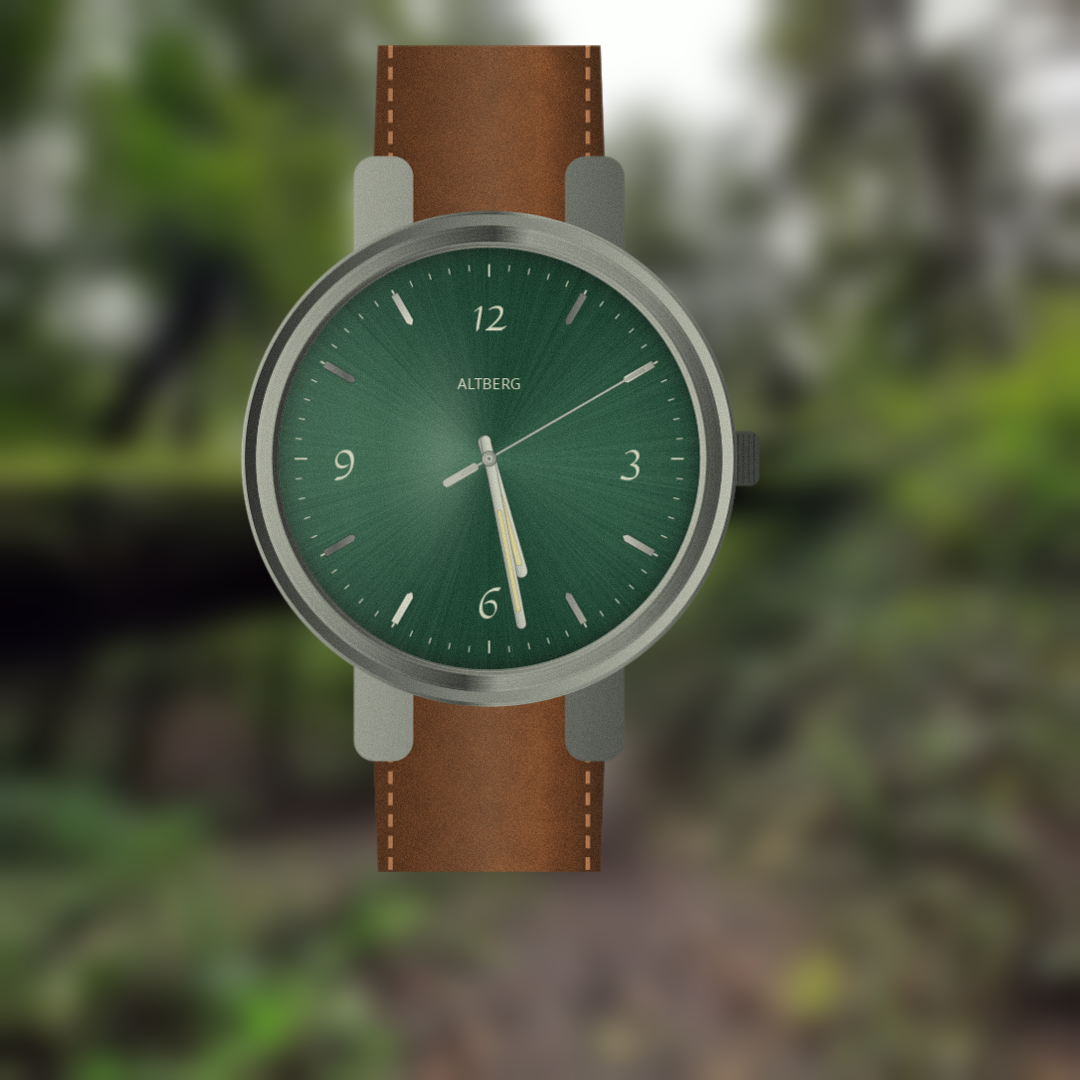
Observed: 5:28:10
